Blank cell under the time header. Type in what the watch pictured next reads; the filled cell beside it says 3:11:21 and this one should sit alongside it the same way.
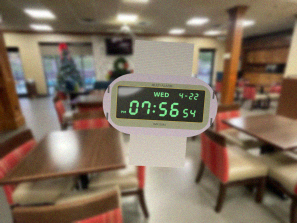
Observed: 7:56:54
